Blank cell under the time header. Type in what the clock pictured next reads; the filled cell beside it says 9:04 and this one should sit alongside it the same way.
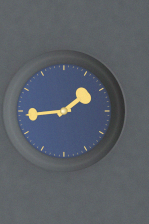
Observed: 1:44
